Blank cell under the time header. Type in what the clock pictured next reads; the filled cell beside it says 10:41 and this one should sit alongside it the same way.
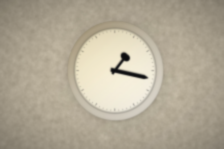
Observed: 1:17
